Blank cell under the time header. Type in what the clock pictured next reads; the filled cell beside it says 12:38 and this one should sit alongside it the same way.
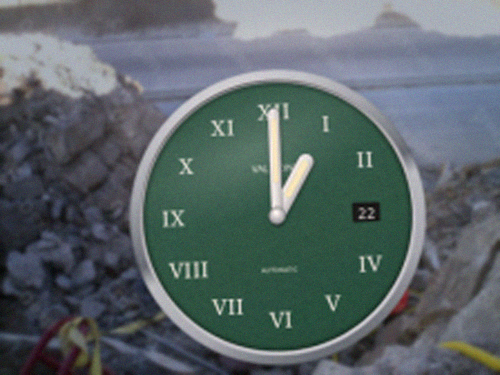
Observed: 1:00
